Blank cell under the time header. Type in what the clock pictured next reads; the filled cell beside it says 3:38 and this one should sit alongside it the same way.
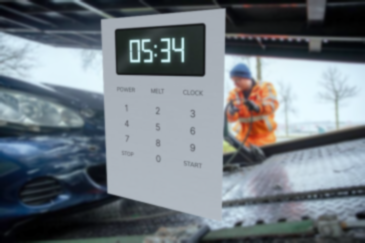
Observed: 5:34
